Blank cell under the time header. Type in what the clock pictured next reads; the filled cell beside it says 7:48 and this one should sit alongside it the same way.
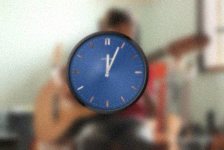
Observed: 12:04
